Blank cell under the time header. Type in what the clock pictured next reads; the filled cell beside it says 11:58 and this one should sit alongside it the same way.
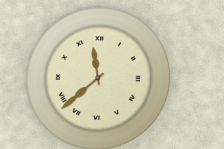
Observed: 11:38
